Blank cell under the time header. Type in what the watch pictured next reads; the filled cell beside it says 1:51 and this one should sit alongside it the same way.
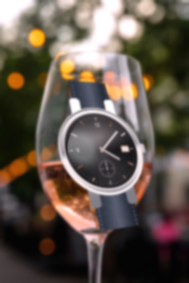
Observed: 4:08
